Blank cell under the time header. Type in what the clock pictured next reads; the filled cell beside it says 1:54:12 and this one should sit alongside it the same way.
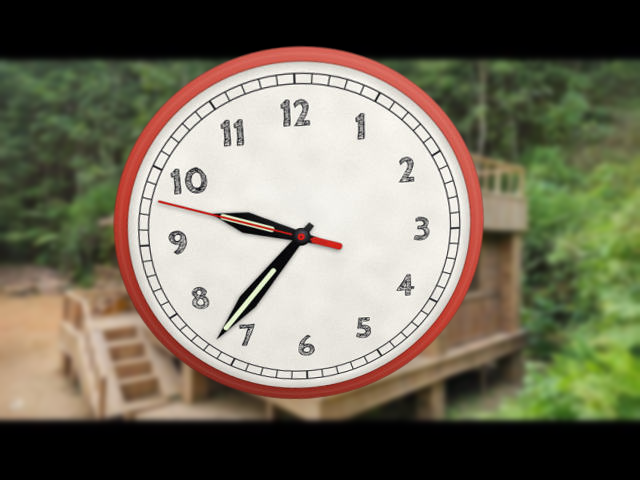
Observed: 9:36:48
